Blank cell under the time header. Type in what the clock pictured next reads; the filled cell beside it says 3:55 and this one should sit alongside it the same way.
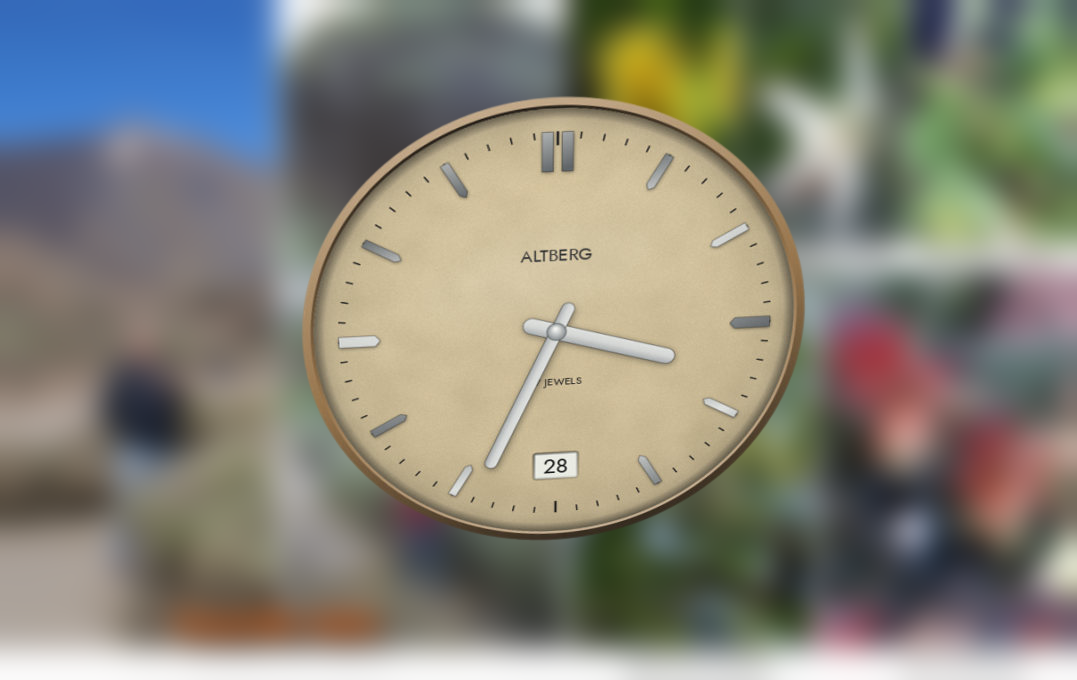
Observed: 3:34
